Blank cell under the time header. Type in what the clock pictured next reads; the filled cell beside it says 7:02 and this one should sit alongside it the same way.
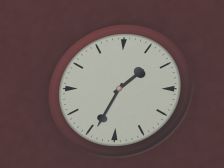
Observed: 1:34
